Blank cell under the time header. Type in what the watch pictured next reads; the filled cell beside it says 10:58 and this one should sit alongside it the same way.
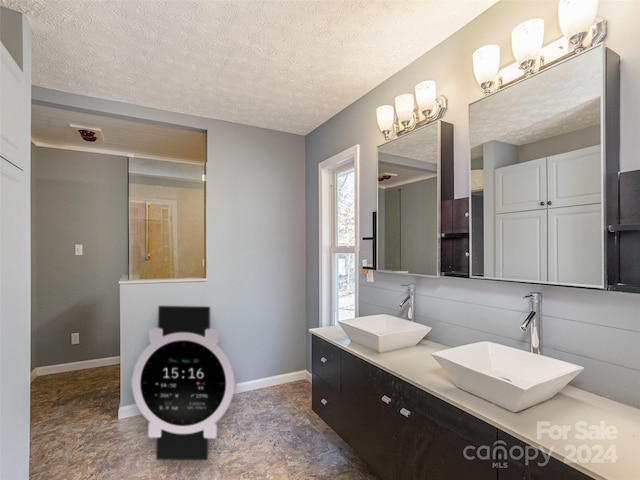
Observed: 15:16
